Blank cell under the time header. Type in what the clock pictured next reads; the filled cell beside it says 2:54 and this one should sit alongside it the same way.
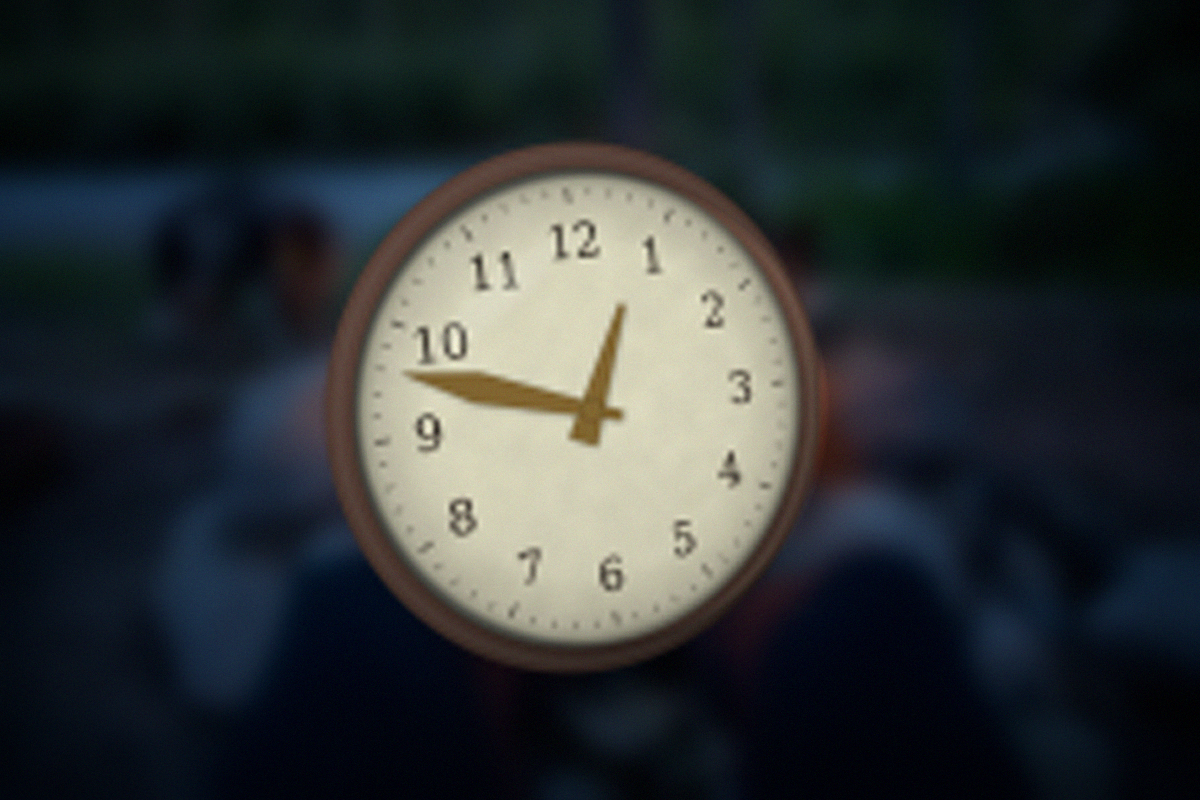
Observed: 12:48
